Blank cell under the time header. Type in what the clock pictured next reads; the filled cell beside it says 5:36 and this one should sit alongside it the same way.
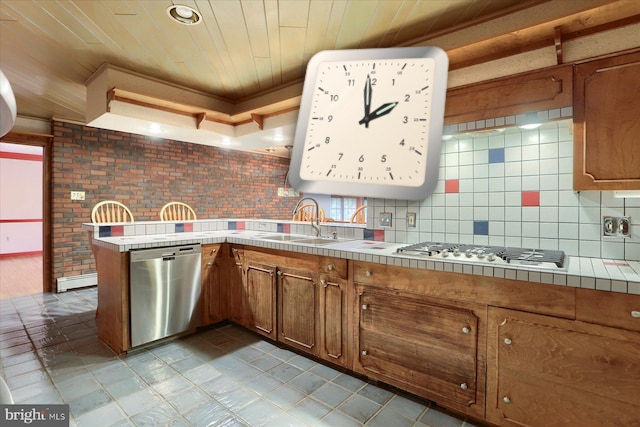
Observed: 1:59
